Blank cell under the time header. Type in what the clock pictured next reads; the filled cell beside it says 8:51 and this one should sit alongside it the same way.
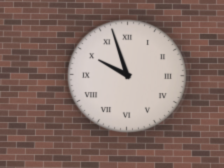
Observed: 9:57
